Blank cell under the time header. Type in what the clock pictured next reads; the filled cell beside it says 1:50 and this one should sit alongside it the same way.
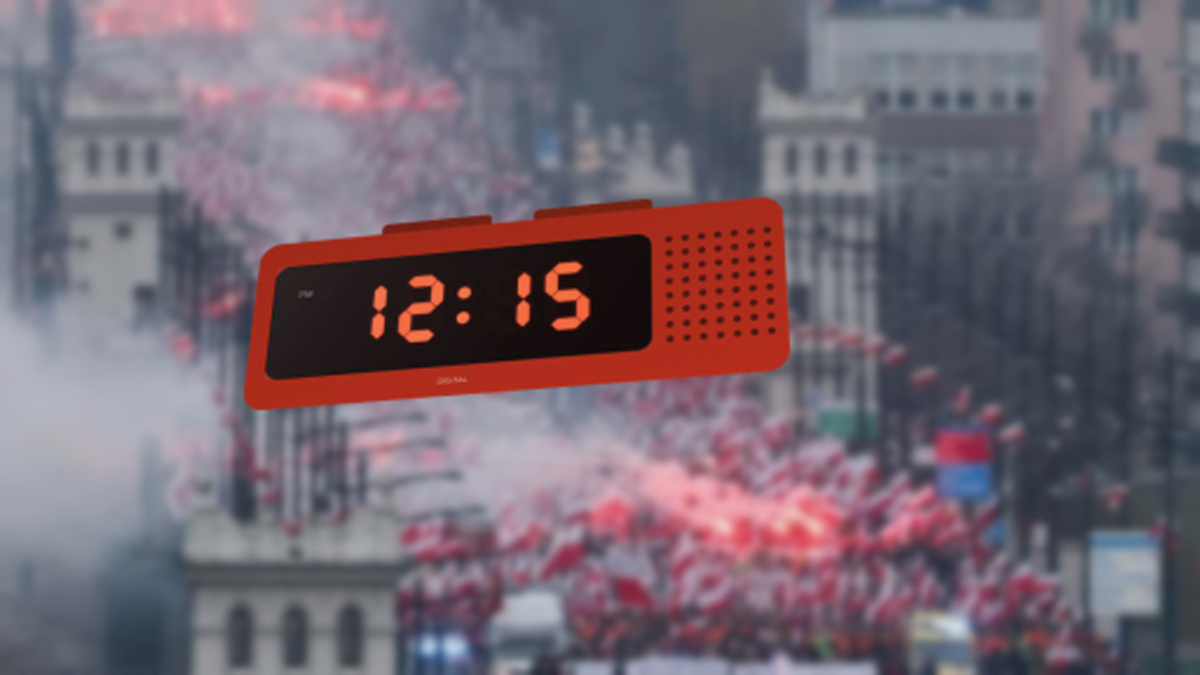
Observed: 12:15
